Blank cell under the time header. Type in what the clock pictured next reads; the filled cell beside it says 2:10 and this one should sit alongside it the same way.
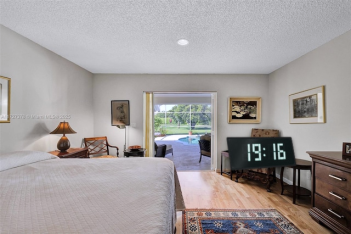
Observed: 19:16
